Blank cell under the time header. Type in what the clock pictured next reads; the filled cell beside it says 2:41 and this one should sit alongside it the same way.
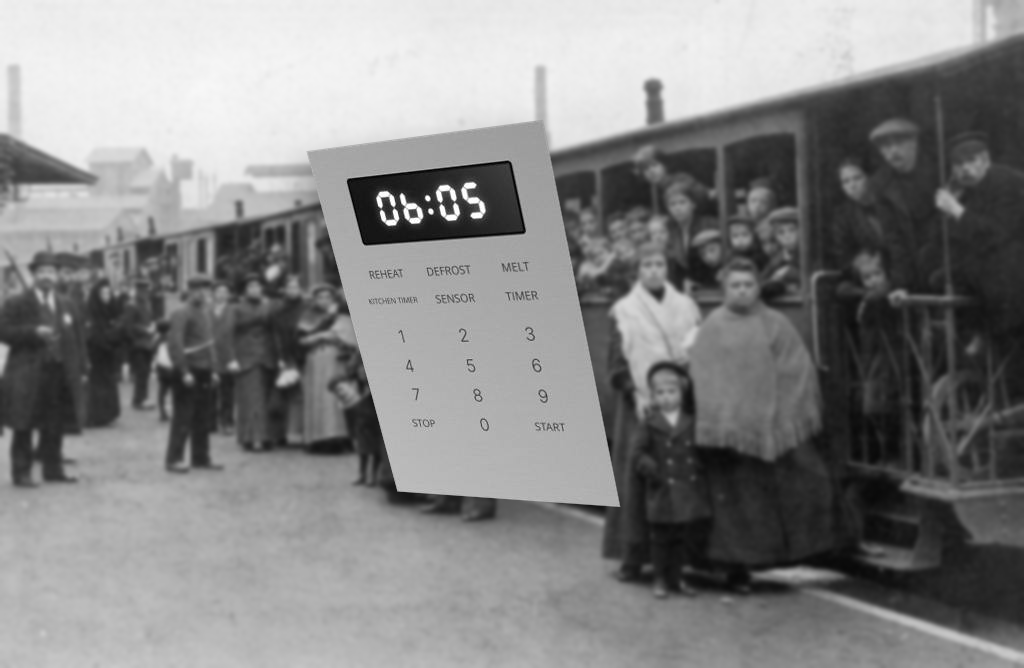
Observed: 6:05
